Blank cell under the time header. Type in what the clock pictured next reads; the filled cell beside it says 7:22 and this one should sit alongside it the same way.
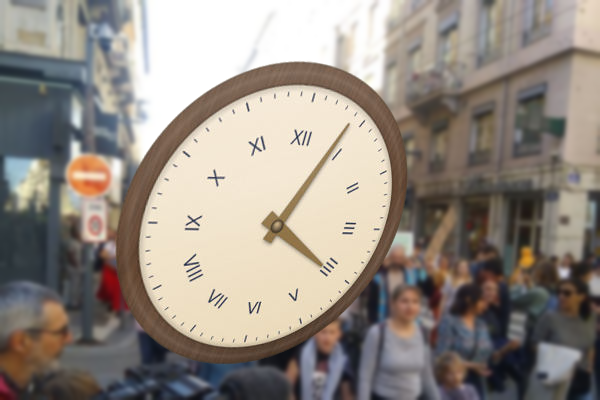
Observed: 4:04
